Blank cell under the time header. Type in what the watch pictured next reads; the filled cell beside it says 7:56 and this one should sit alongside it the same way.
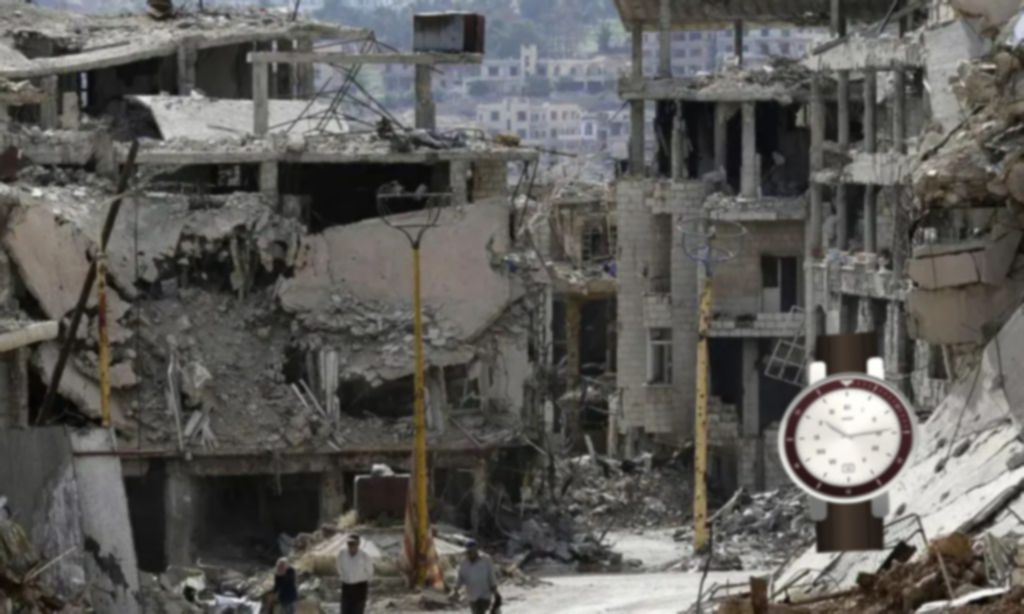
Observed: 10:14
